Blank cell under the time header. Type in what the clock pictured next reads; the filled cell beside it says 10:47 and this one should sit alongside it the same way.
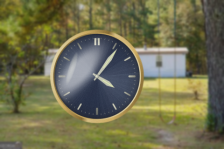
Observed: 4:06
